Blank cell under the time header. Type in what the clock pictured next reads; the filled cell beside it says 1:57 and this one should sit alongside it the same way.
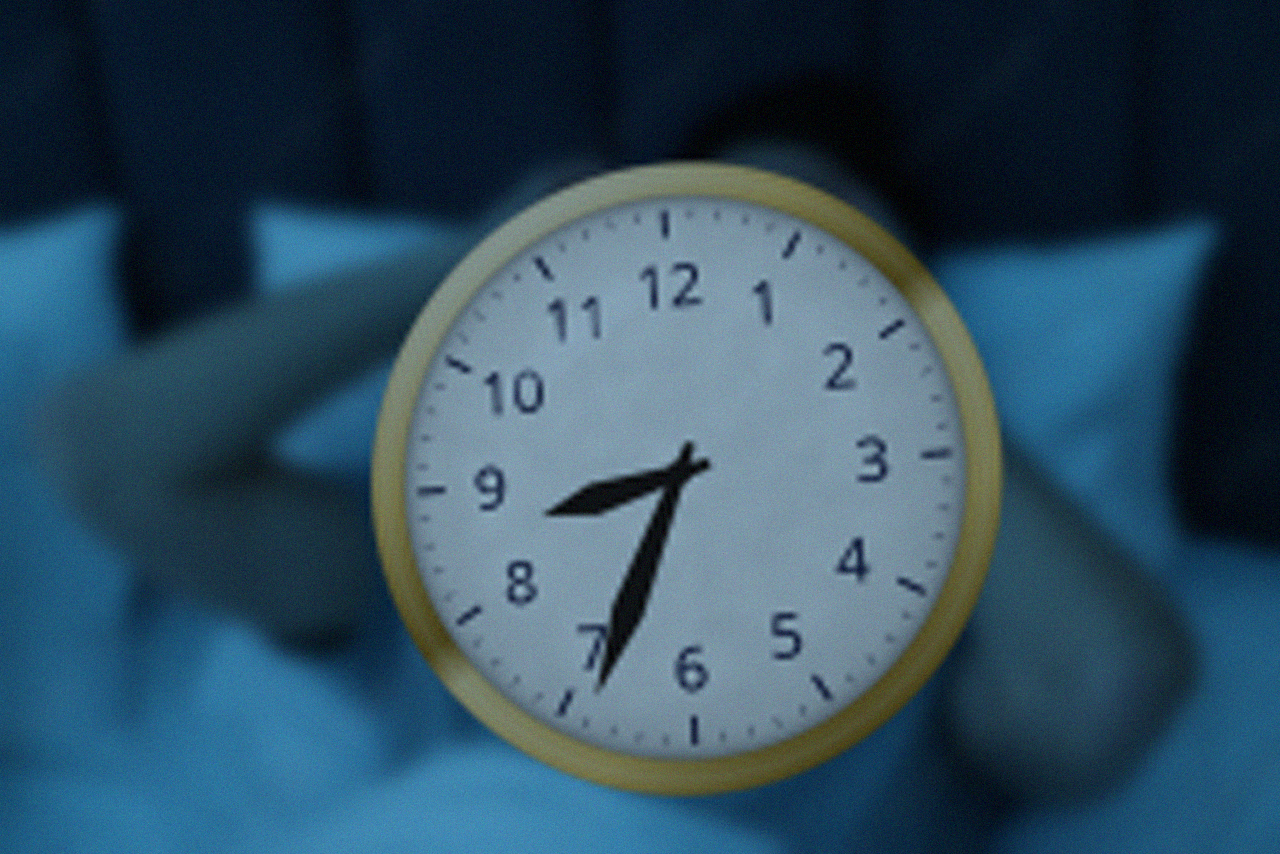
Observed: 8:34
